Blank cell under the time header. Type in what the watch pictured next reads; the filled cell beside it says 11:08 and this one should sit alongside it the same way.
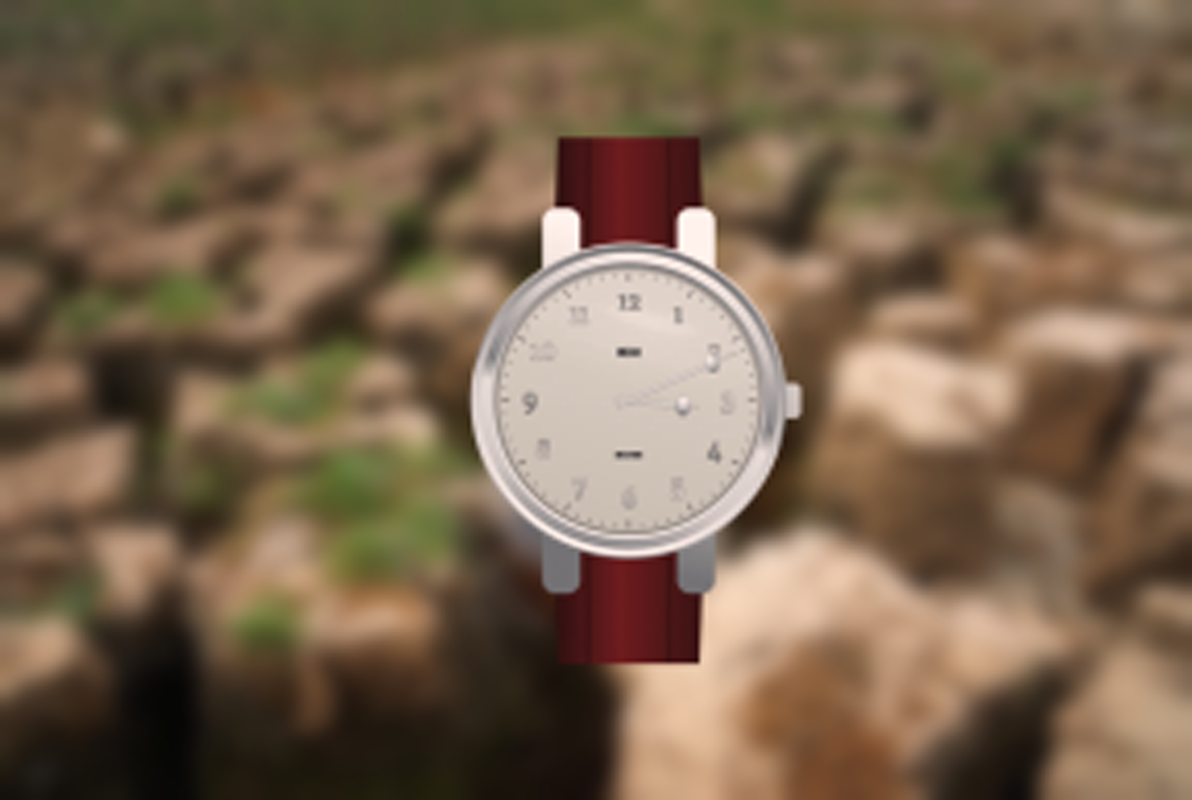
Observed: 3:11
